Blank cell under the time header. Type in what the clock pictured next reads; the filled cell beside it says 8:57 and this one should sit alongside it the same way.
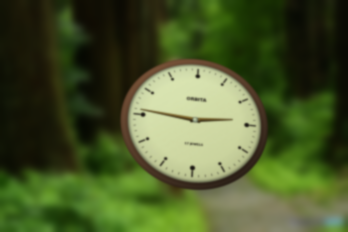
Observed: 2:46
